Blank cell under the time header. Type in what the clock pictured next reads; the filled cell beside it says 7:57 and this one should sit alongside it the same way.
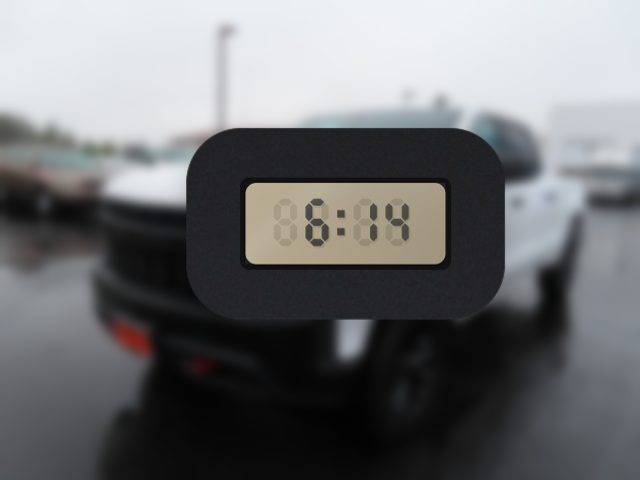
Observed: 6:14
